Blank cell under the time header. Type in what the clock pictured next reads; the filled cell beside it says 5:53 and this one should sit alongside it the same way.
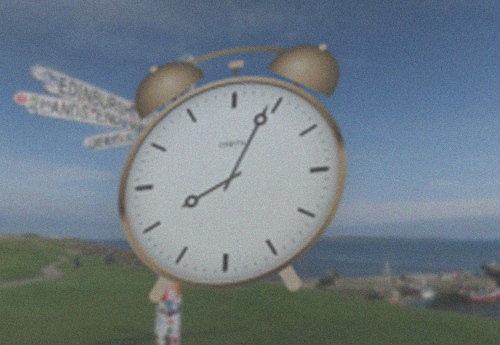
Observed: 8:04
